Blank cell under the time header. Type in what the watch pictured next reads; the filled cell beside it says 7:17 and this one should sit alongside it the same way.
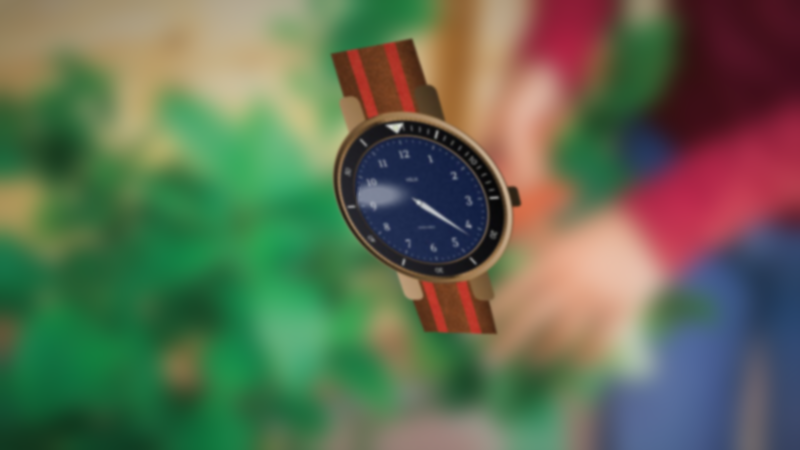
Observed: 4:22
